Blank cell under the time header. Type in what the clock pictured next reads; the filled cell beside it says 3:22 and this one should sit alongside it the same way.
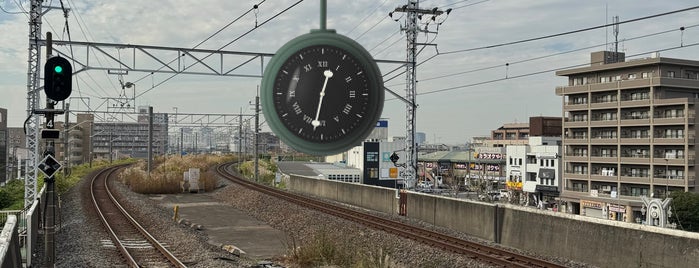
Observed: 12:32
